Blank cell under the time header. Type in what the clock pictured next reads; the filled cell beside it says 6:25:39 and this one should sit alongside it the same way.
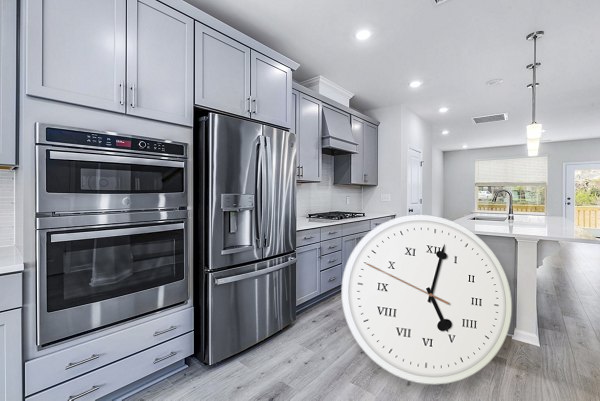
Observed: 5:01:48
